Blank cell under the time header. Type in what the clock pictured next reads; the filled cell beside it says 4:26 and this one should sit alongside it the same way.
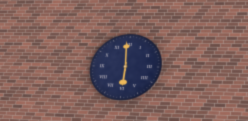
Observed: 5:59
